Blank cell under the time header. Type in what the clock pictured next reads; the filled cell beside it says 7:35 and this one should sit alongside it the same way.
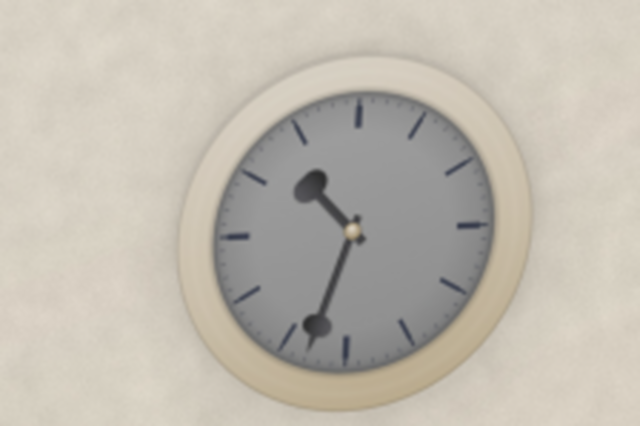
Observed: 10:33
